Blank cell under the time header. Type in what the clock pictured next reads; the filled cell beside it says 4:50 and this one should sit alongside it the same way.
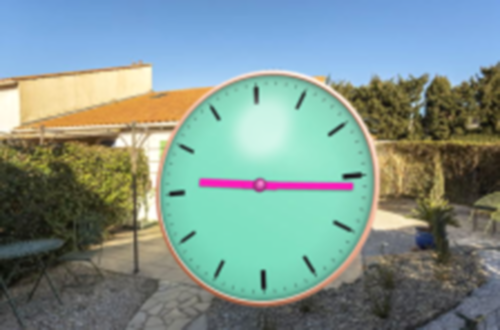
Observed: 9:16
